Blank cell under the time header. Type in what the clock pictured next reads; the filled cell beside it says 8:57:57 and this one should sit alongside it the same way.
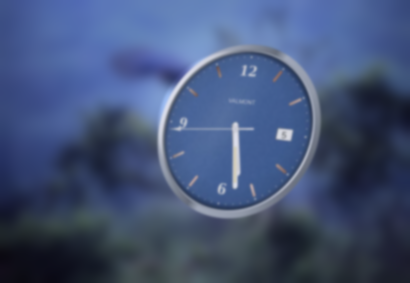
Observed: 5:27:44
